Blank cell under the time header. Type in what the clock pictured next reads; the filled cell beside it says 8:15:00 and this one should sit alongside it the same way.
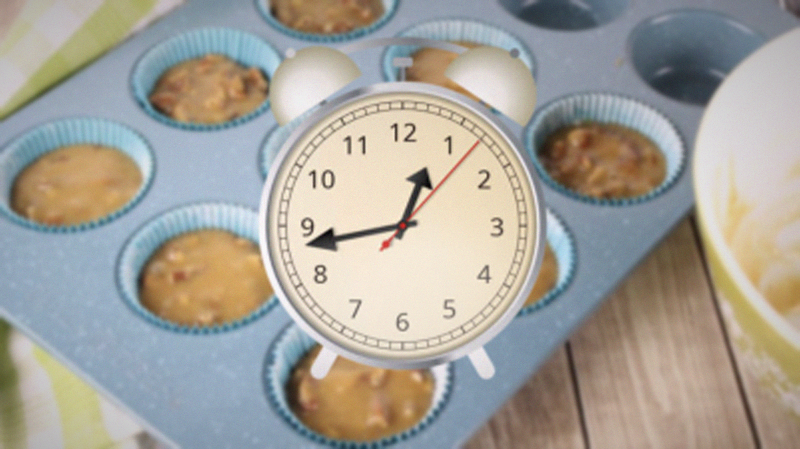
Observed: 12:43:07
